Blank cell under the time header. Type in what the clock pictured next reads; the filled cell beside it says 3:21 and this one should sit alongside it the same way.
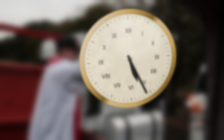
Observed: 5:26
